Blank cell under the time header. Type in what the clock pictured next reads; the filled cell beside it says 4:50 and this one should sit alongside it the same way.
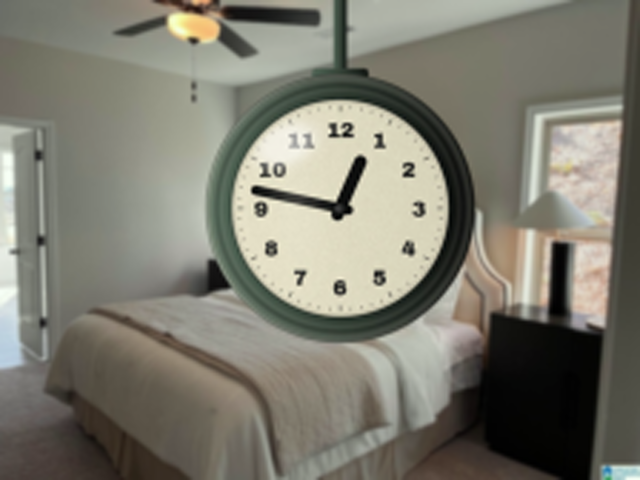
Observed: 12:47
